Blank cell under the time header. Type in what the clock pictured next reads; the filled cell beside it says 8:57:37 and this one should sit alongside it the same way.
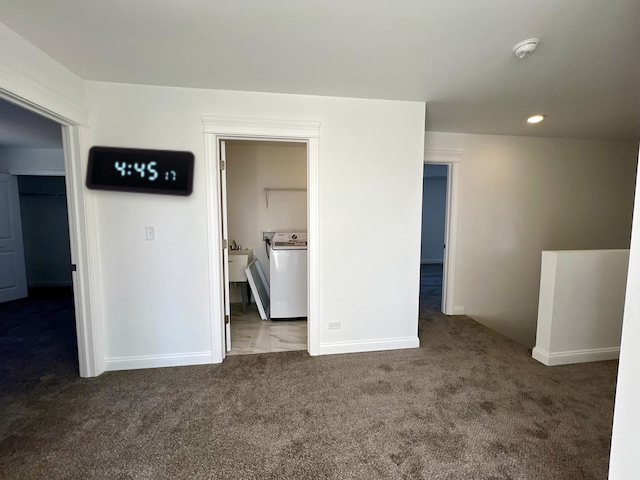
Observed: 4:45:17
